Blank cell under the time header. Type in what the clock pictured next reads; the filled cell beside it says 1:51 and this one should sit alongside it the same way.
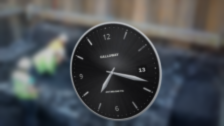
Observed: 7:18
